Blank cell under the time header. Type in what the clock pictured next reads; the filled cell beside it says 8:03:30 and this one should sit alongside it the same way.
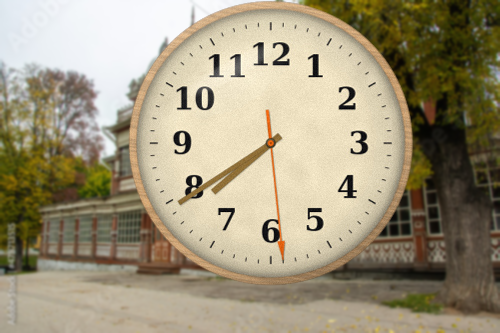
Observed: 7:39:29
